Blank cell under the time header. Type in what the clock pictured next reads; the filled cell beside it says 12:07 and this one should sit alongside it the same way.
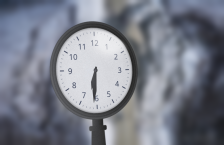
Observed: 6:31
